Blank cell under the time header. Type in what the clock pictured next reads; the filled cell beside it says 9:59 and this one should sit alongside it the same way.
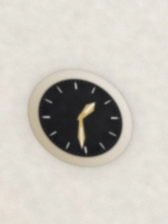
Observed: 1:31
